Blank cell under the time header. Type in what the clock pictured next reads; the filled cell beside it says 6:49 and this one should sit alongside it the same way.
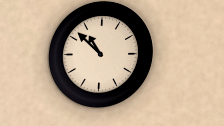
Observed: 10:52
